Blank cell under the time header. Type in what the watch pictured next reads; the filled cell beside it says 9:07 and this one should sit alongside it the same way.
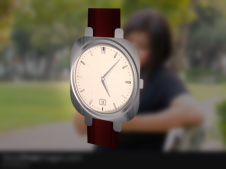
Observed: 5:07
